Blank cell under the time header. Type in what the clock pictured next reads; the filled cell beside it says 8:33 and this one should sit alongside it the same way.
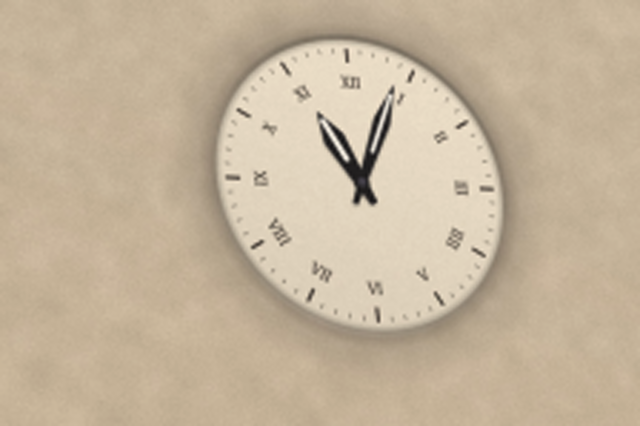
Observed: 11:04
